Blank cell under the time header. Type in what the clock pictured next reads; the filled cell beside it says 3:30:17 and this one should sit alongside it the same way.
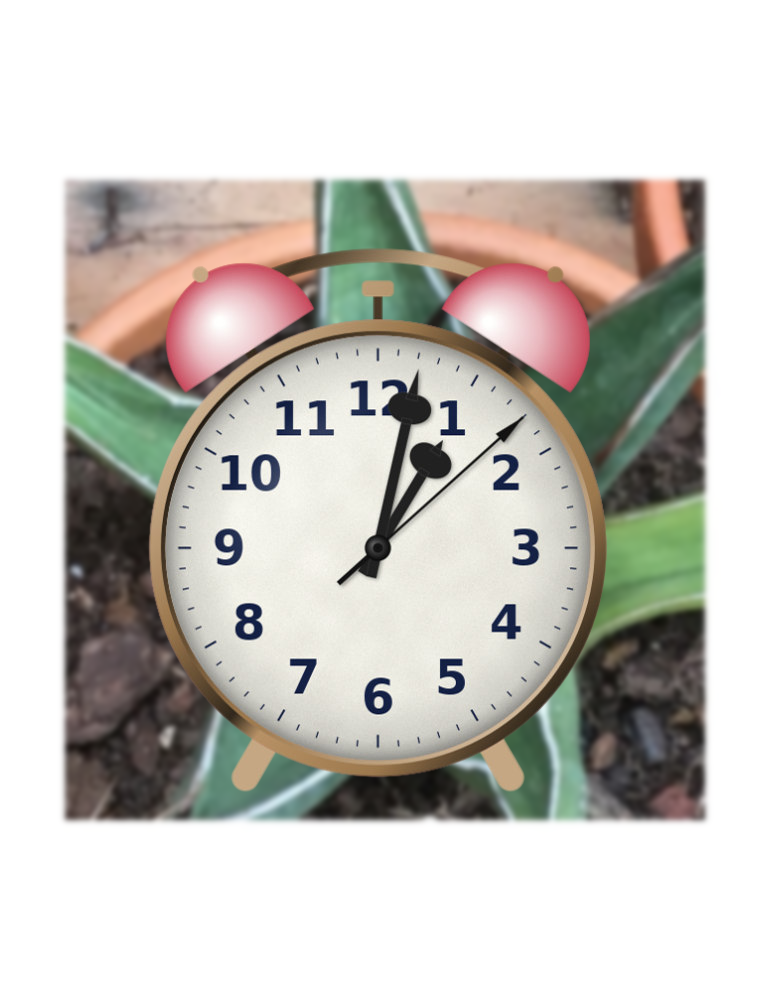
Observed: 1:02:08
